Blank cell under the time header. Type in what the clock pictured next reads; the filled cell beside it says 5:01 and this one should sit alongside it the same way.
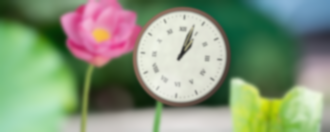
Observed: 1:03
